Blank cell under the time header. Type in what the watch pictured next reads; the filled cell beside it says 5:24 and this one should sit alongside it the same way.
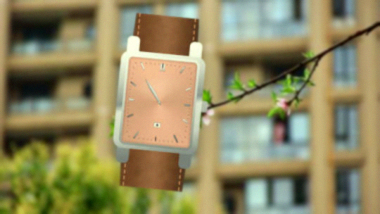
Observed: 10:54
